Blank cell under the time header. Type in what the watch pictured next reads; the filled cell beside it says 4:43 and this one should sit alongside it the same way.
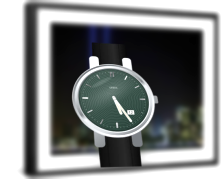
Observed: 5:25
